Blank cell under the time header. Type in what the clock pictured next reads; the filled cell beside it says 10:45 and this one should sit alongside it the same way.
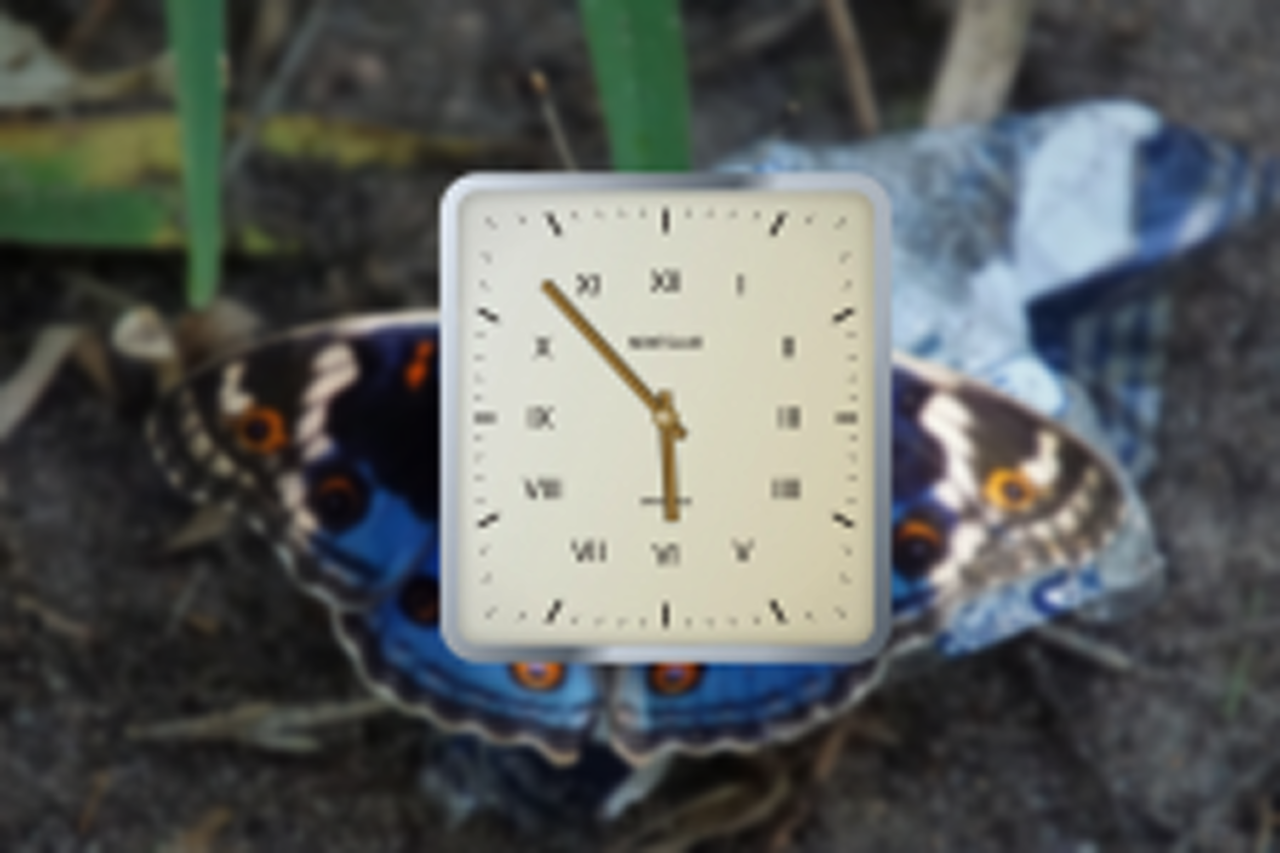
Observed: 5:53
